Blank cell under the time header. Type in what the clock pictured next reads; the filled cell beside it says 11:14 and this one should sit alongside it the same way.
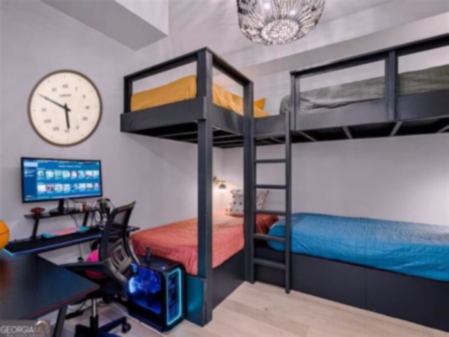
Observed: 5:50
